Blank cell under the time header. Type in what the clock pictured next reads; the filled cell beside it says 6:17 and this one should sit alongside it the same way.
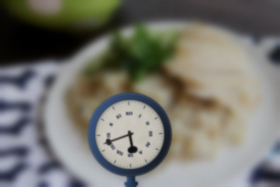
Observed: 5:42
